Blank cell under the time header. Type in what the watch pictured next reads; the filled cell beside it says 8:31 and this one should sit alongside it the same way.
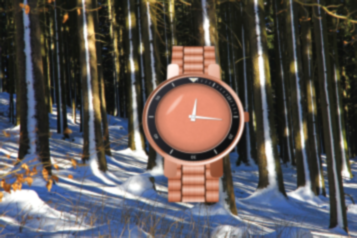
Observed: 12:16
